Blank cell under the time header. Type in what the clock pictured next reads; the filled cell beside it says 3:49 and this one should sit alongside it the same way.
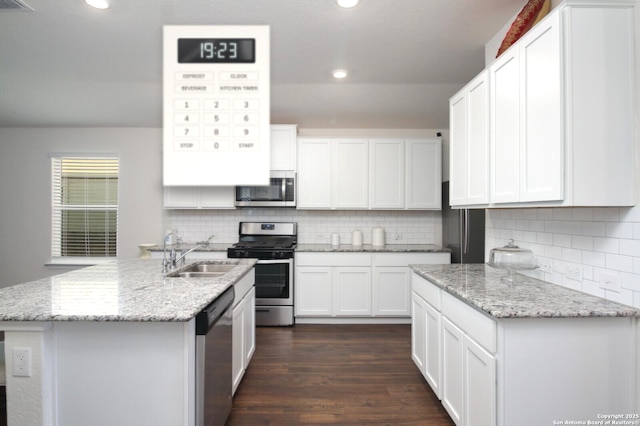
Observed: 19:23
